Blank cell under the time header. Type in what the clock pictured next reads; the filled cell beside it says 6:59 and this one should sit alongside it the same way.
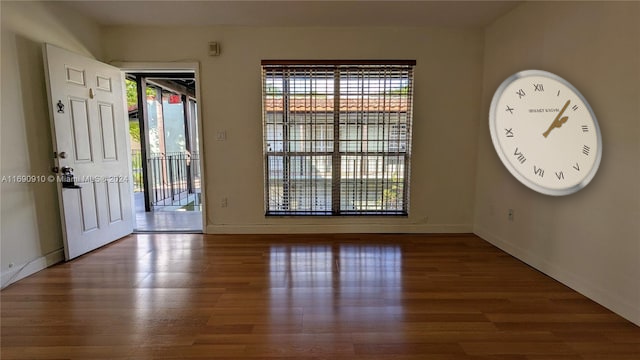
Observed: 2:08
